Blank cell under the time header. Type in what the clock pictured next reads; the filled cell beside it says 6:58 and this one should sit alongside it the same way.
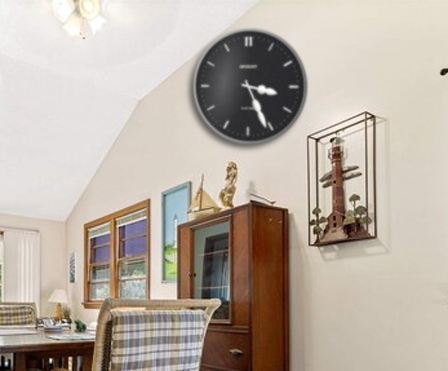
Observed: 3:26
